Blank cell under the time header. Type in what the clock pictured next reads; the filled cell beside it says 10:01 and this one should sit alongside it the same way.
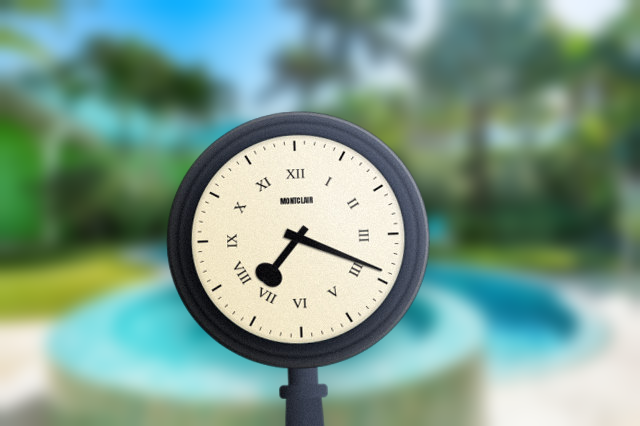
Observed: 7:19
